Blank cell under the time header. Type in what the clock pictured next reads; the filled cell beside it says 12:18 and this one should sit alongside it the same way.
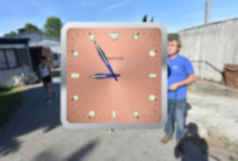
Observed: 8:55
